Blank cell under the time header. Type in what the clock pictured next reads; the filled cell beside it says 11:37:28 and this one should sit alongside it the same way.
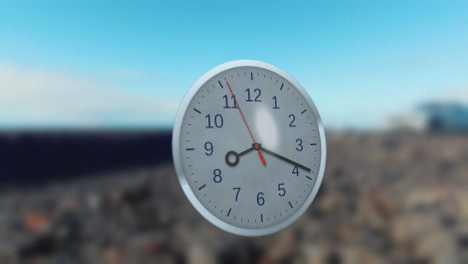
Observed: 8:18:56
